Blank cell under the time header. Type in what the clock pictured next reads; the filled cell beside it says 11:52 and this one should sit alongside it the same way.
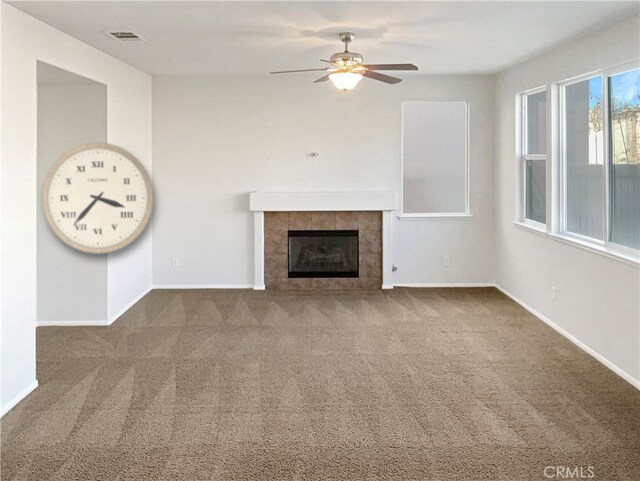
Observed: 3:37
